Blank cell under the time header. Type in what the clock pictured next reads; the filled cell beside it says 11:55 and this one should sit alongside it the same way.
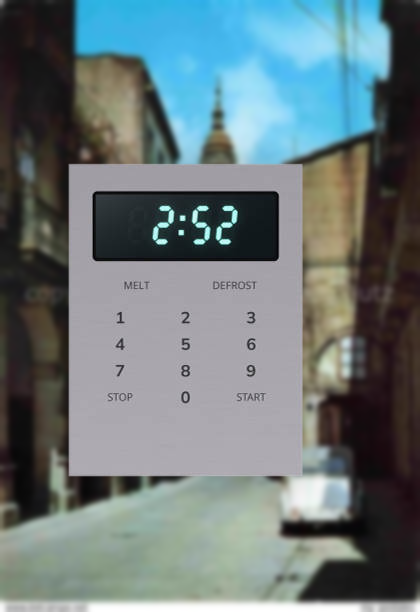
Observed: 2:52
